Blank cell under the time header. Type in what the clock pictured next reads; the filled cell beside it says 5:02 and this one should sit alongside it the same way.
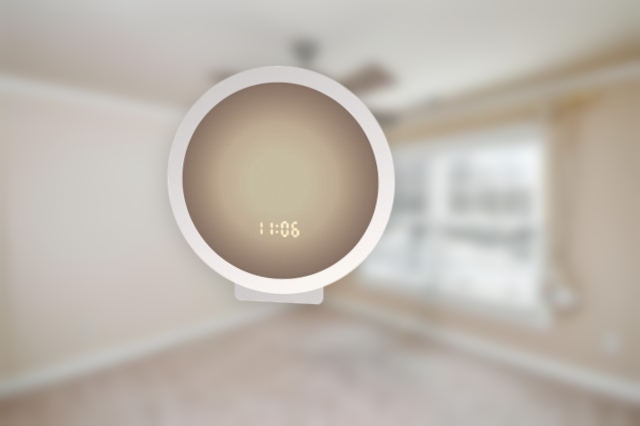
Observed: 11:06
